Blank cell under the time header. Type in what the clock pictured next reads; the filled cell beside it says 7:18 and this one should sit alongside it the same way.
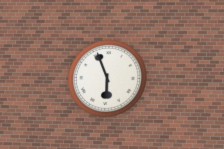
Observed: 5:56
